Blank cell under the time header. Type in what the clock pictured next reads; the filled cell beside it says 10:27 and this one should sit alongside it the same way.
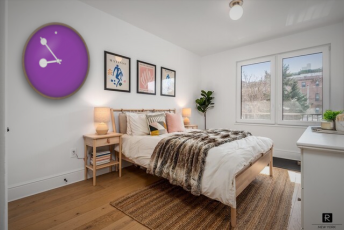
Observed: 8:54
